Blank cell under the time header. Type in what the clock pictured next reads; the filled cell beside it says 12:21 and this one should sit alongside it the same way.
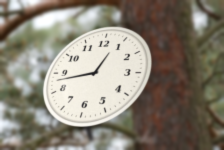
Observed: 12:43
